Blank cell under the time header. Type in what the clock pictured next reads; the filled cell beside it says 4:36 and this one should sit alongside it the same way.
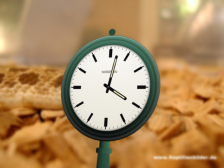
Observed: 4:02
